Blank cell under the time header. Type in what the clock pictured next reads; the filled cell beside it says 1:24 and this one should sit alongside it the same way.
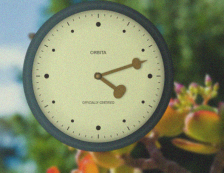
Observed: 4:12
